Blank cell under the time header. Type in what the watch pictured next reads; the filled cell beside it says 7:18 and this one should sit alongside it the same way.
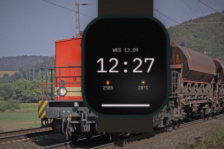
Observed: 12:27
